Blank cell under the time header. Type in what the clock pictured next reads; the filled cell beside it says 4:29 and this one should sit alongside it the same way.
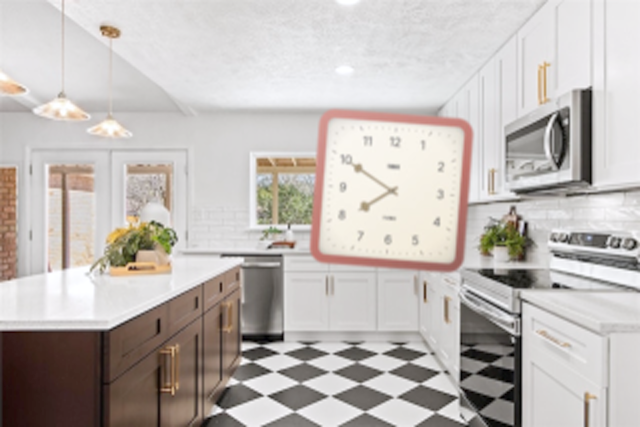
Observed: 7:50
